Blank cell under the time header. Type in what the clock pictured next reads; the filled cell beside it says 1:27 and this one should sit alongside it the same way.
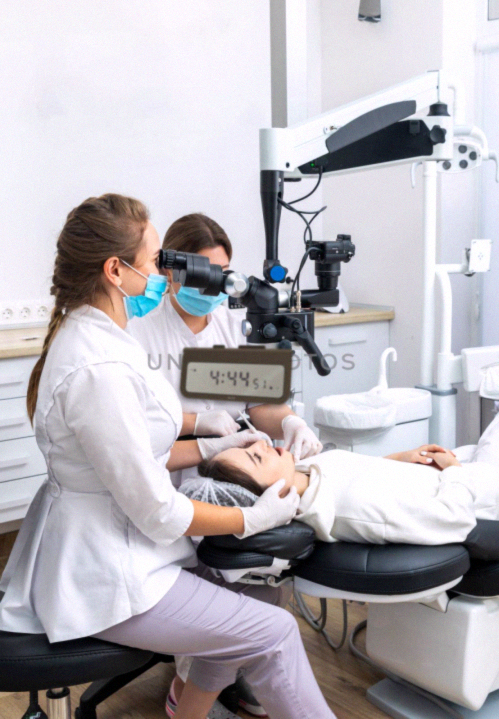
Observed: 4:44
